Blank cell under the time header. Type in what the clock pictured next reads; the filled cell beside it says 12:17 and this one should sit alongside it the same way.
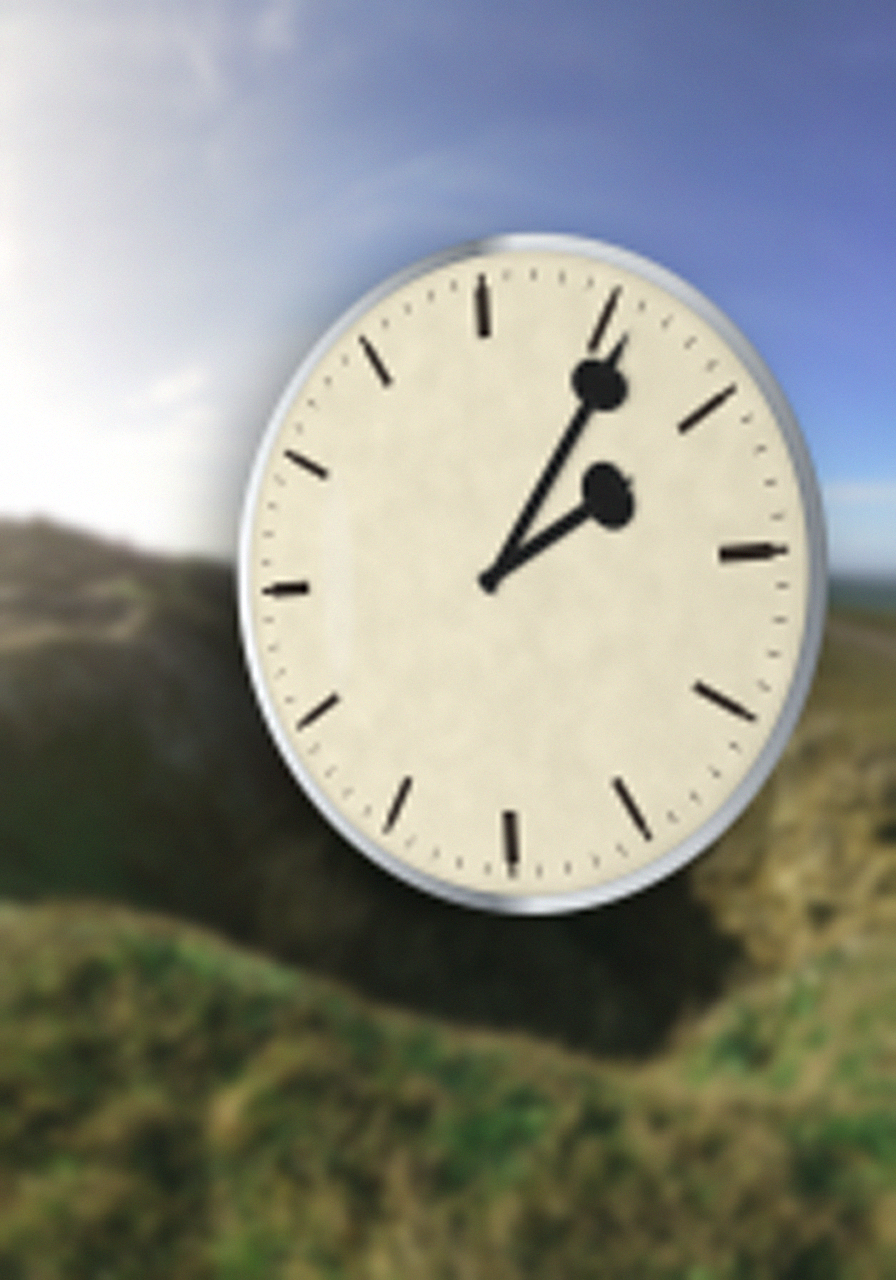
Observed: 2:06
